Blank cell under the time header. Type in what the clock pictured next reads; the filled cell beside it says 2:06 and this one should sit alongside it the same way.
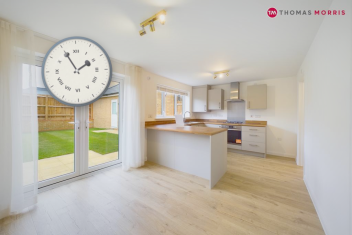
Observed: 1:55
